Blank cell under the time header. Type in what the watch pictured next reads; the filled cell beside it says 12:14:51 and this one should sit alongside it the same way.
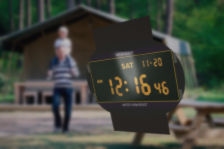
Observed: 12:16:46
